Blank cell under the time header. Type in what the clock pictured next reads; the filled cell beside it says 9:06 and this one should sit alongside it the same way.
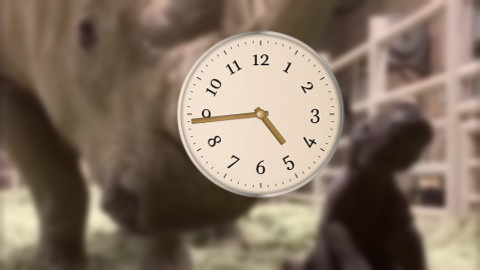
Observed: 4:44
